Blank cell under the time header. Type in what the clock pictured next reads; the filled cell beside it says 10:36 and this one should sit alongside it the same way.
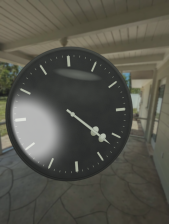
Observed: 4:22
